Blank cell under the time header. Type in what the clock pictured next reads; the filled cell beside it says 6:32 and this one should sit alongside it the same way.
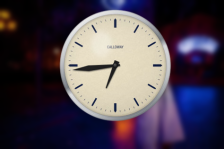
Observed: 6:44
